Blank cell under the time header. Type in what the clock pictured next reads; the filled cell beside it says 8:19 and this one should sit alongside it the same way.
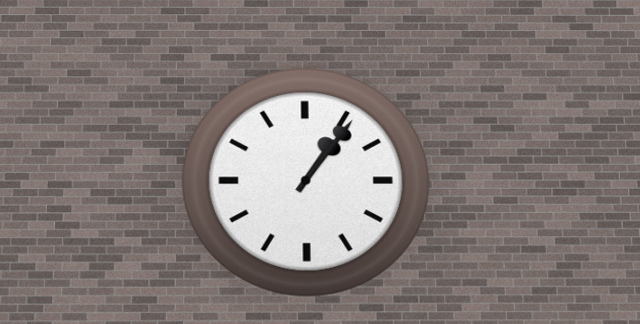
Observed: 1:06
